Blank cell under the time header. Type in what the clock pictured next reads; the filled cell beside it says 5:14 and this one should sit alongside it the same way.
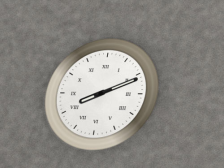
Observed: 8:11
